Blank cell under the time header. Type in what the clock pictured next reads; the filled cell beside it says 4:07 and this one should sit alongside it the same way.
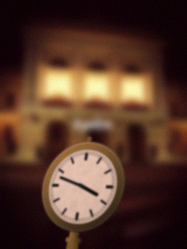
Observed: 3:48
